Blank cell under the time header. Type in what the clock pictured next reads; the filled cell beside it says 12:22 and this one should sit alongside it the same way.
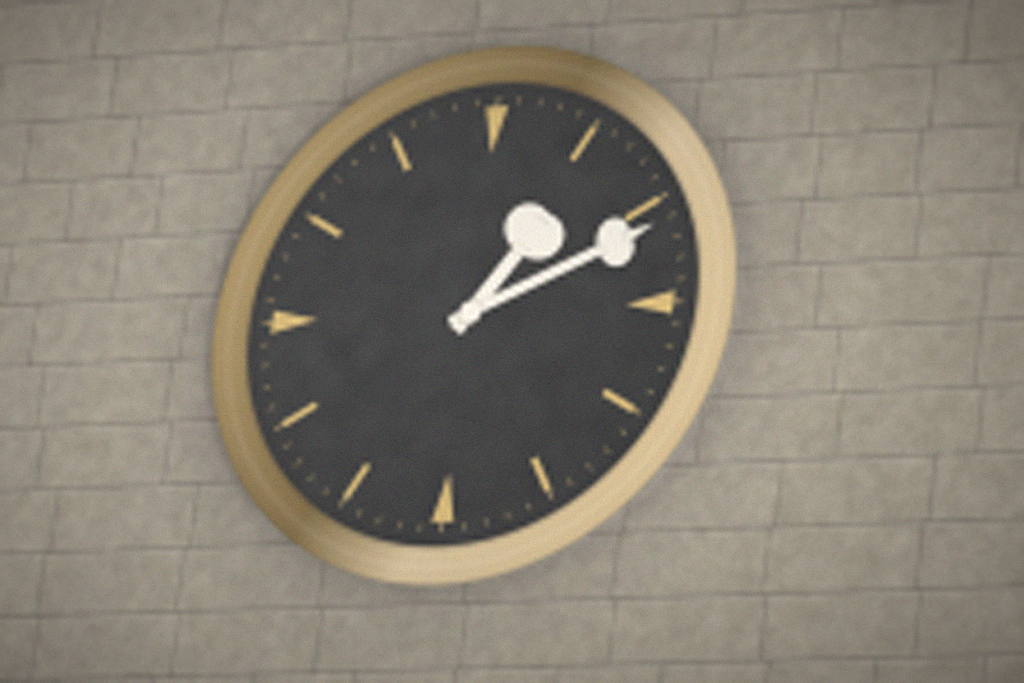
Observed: 1:11
